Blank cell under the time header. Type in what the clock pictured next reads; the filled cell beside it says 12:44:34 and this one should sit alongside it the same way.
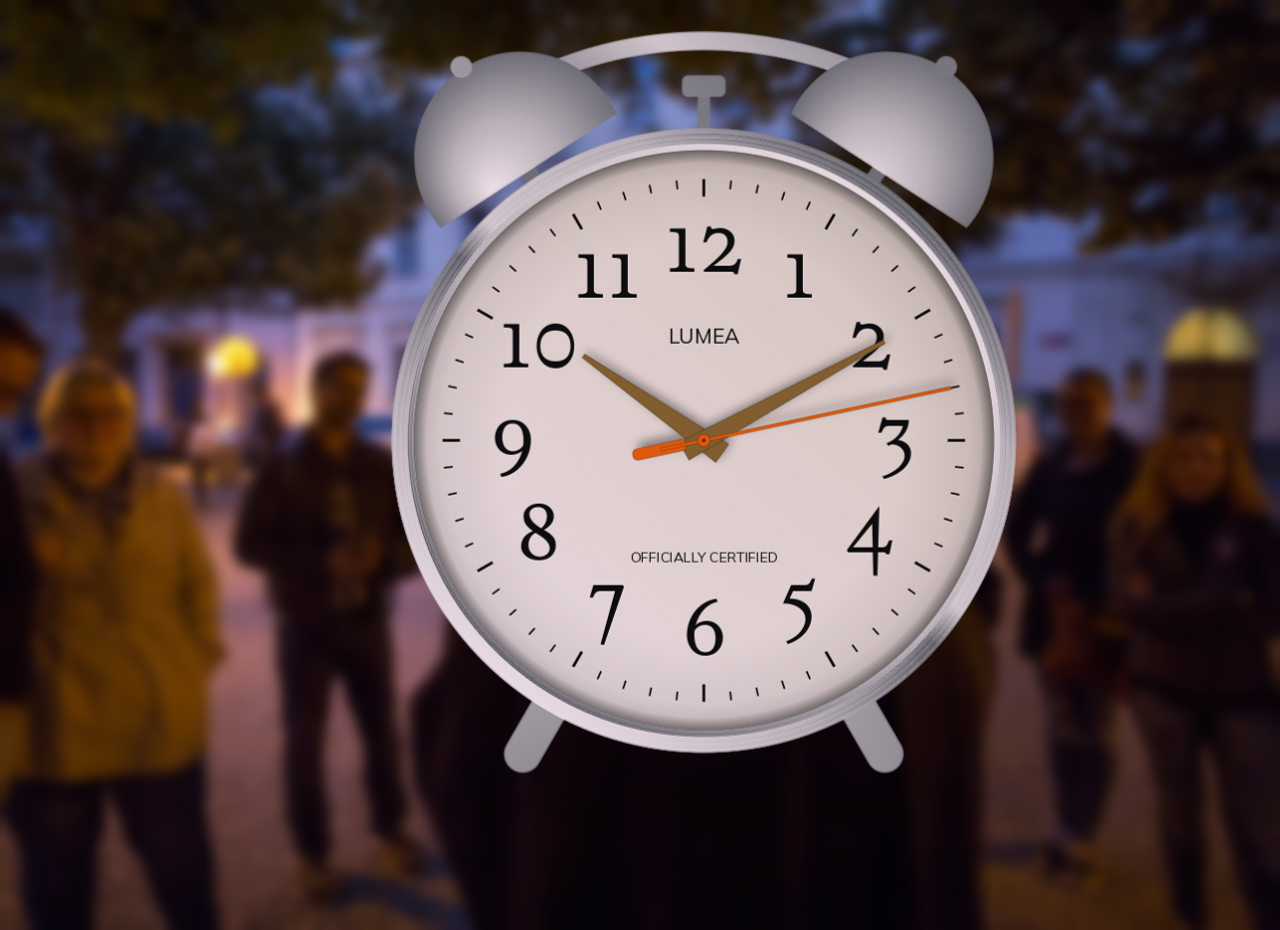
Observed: 10:10:13
